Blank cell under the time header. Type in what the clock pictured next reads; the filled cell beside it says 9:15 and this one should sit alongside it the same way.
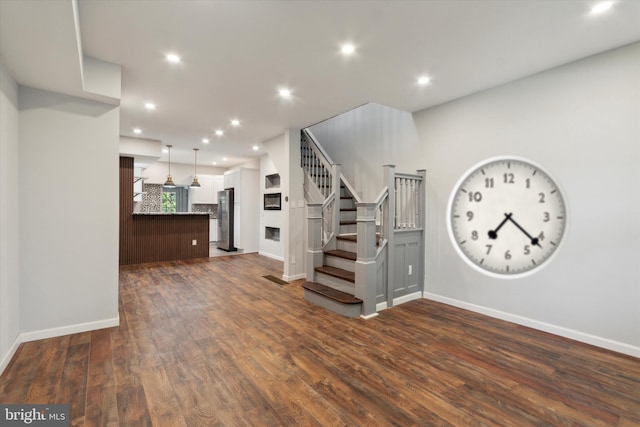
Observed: 7:22
